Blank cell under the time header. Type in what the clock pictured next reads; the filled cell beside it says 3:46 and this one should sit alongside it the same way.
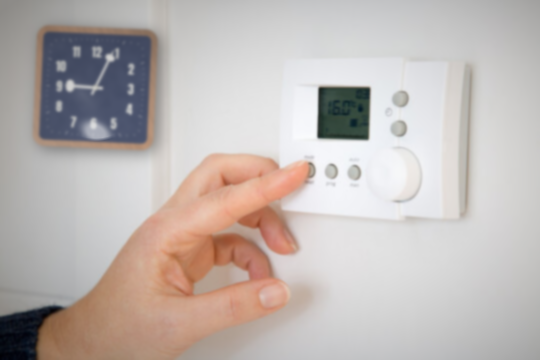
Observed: 9:04
